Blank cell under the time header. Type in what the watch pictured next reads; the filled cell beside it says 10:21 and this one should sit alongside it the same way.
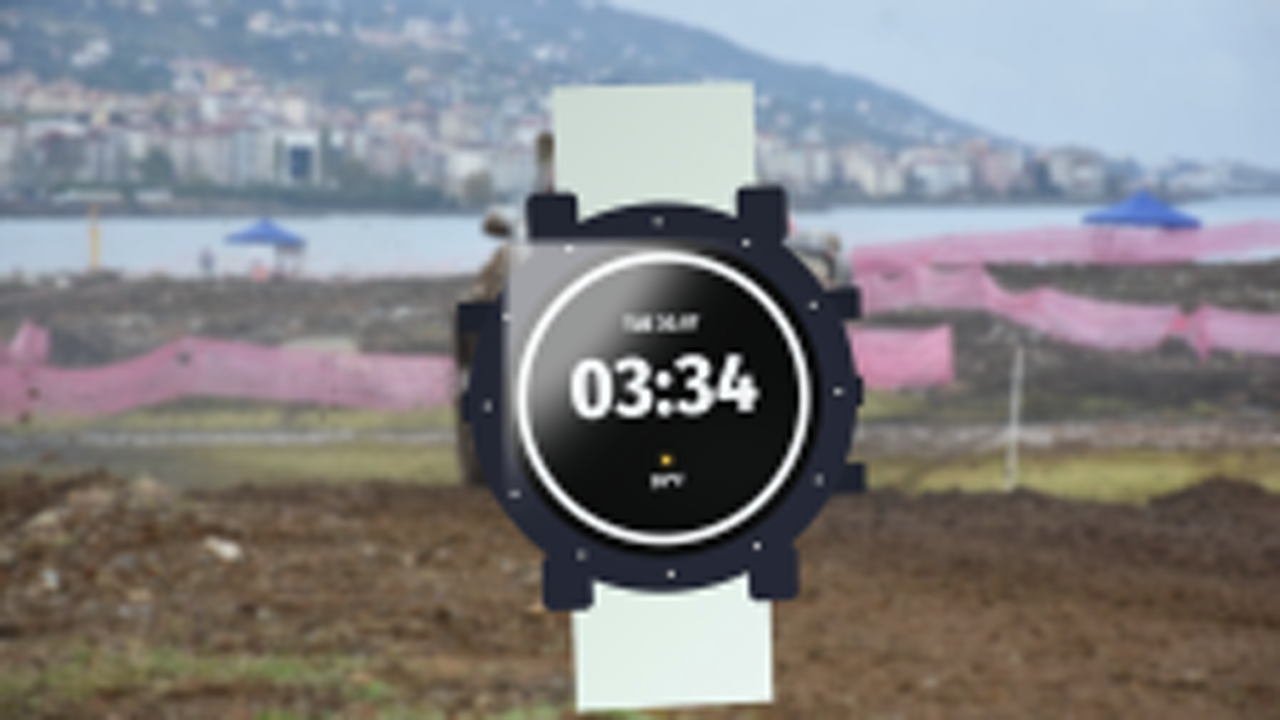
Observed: 3:34
